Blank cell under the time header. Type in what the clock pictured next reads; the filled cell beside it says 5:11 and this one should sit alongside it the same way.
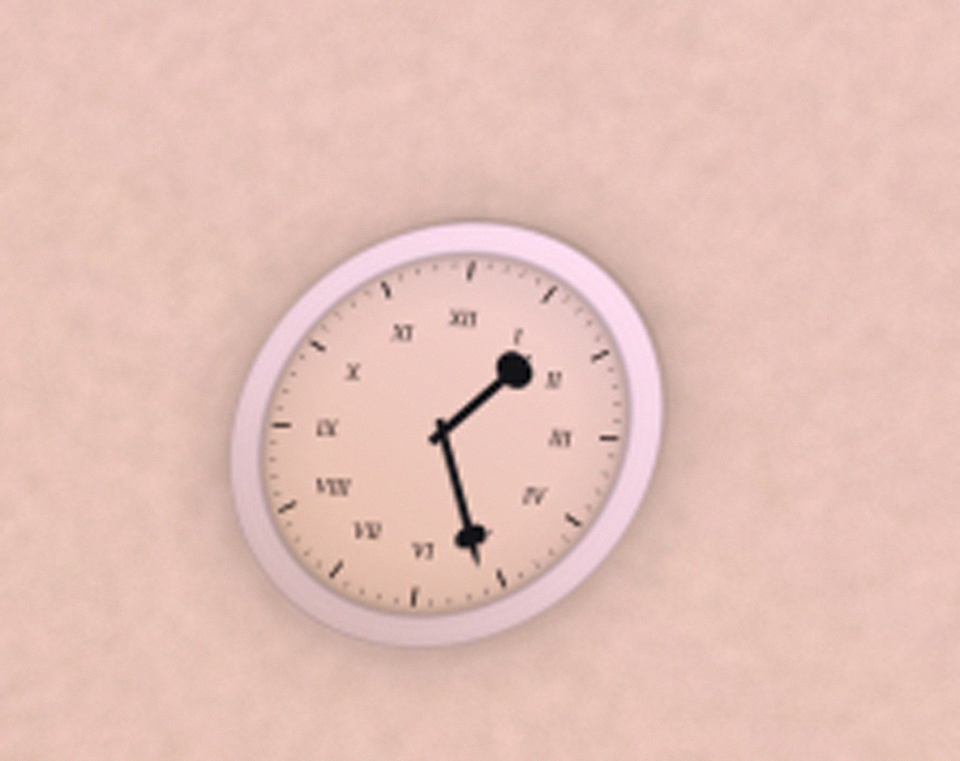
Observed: 1:26
